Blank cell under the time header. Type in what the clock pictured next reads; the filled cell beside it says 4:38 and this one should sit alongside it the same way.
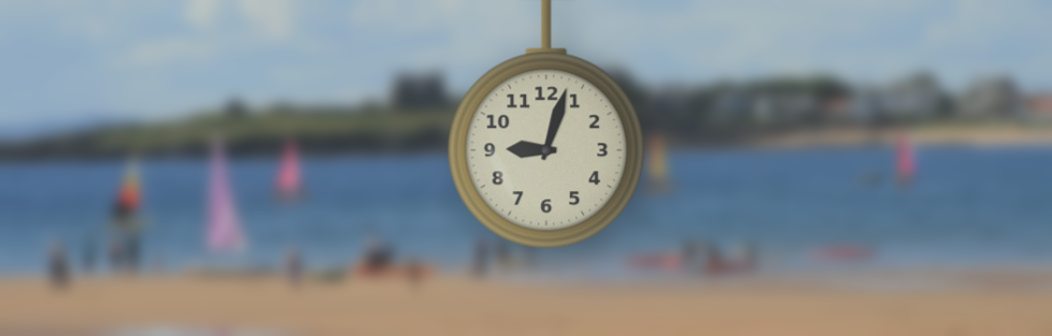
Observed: 9:03
